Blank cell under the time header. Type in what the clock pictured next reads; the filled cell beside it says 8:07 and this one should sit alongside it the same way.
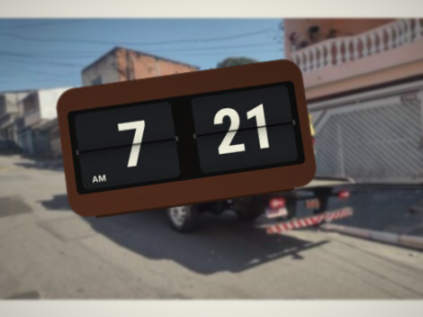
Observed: 7:21
